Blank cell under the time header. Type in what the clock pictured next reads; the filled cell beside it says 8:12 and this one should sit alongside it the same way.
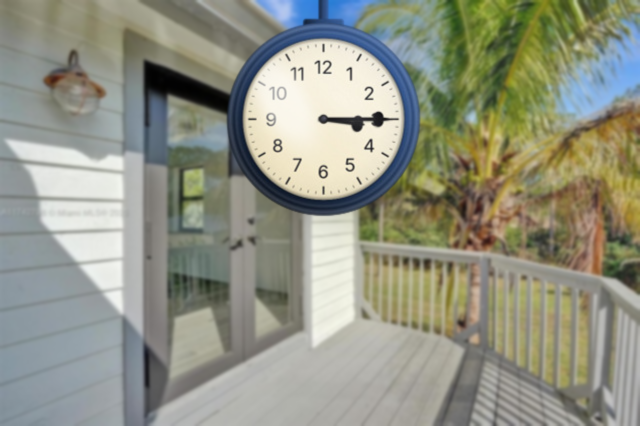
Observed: 3:15
